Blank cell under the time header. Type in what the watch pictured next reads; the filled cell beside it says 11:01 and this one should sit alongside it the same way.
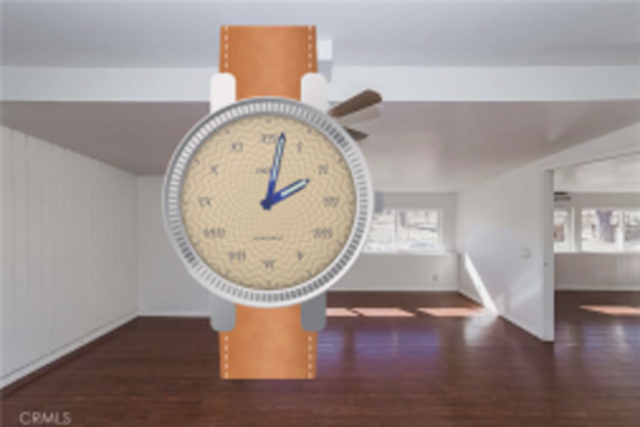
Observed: 2:02
